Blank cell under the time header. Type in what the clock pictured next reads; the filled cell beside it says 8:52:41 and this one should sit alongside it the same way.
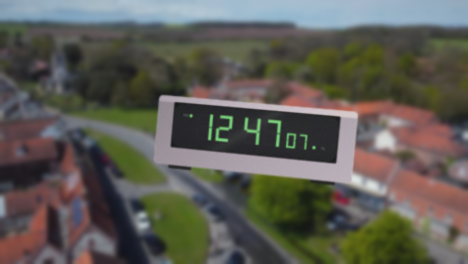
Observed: 12:47:07
